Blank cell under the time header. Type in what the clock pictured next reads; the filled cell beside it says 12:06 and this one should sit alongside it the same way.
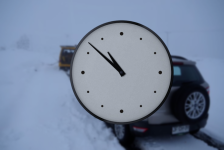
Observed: 10:52
